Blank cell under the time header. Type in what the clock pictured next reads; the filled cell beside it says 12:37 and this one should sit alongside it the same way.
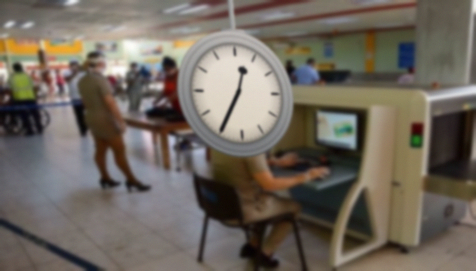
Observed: 12:35
